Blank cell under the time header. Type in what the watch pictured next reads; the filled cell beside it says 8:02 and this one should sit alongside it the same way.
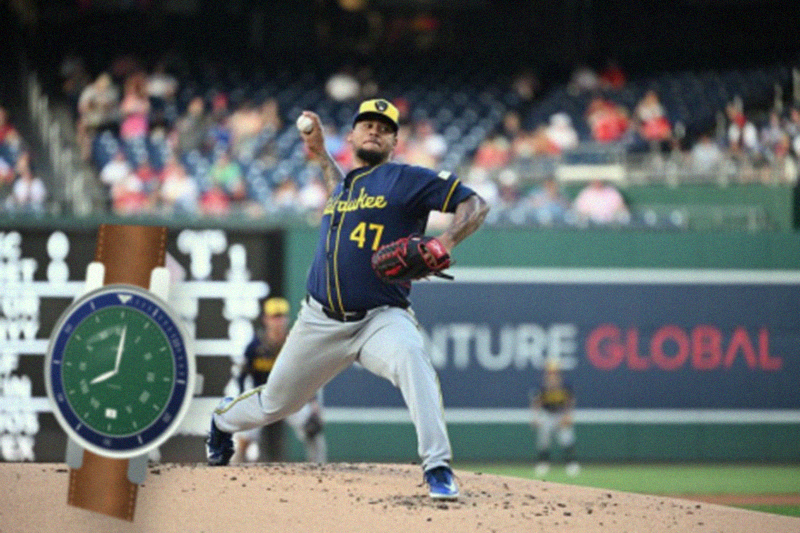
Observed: 8:01
